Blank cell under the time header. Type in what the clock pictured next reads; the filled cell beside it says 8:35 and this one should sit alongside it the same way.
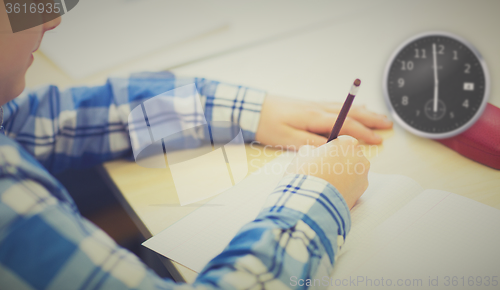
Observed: 5:59
